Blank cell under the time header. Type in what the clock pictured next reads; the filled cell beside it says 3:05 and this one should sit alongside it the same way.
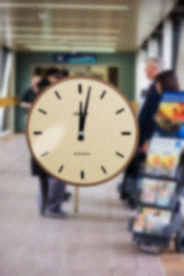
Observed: 12:02
